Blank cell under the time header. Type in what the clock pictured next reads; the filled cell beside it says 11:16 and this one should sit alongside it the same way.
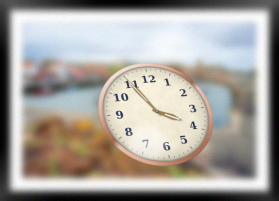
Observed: 3:55
